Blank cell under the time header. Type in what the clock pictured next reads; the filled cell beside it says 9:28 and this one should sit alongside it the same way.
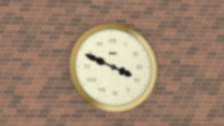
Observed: 3:49
